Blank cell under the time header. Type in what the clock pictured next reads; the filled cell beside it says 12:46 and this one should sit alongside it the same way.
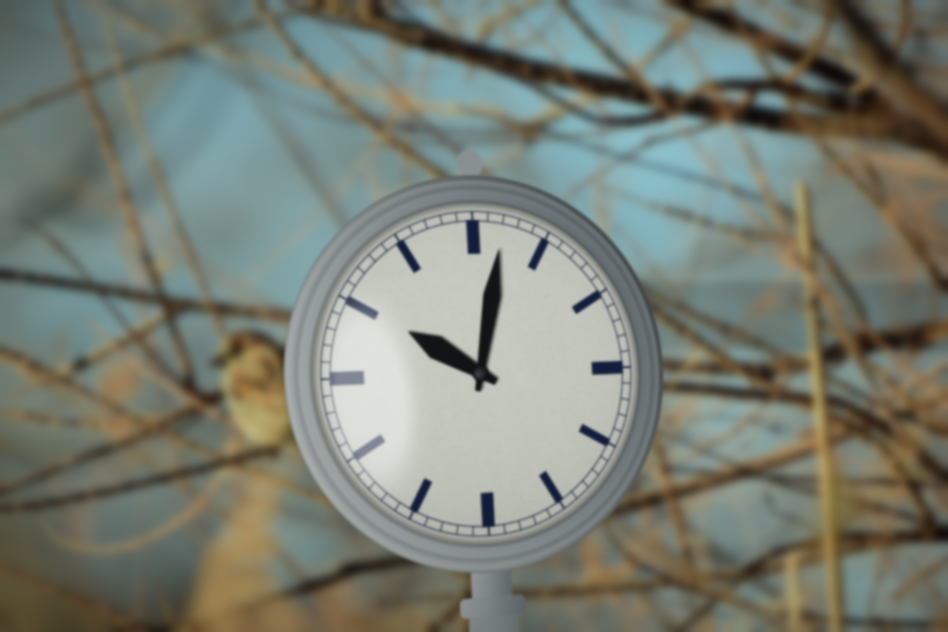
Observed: 10:02
